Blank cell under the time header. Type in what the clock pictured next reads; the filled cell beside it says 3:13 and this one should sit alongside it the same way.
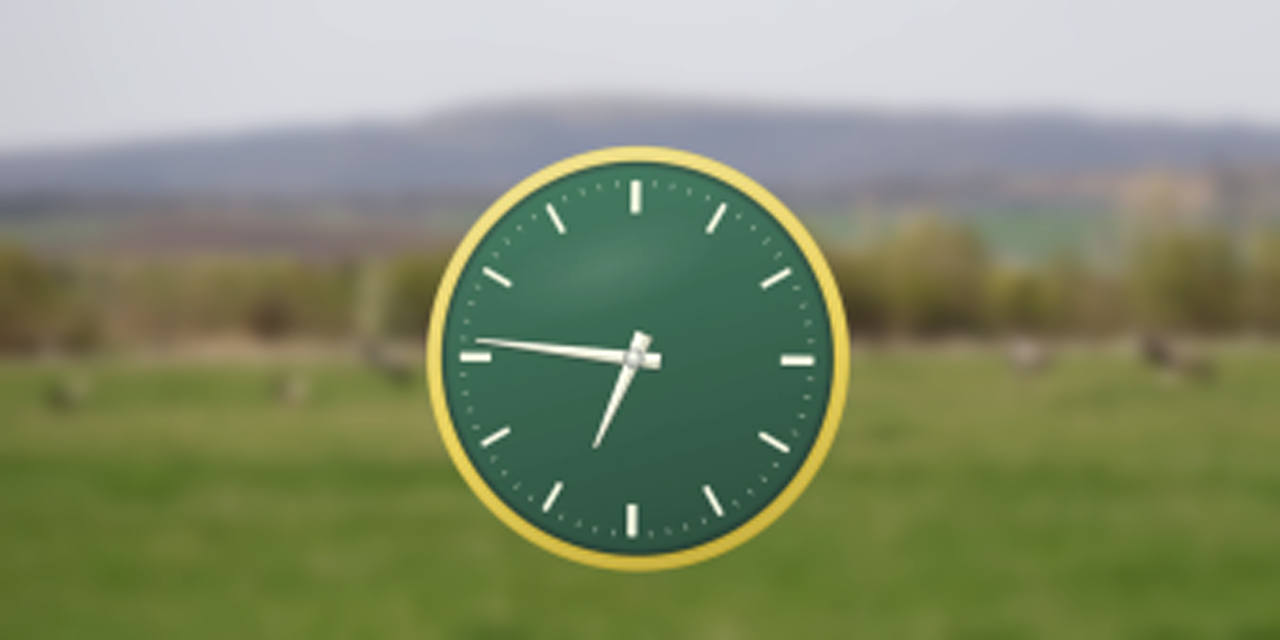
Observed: 6:46
